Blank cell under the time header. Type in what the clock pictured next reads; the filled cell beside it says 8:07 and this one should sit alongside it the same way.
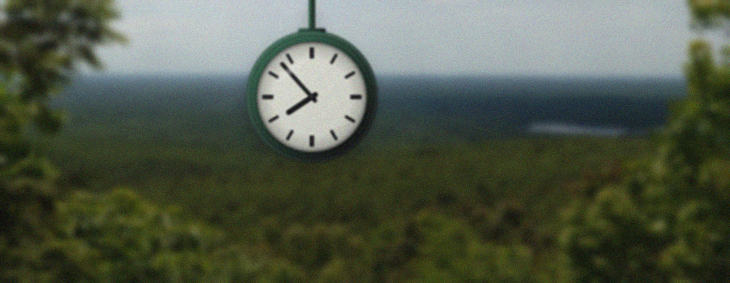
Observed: 7:53
